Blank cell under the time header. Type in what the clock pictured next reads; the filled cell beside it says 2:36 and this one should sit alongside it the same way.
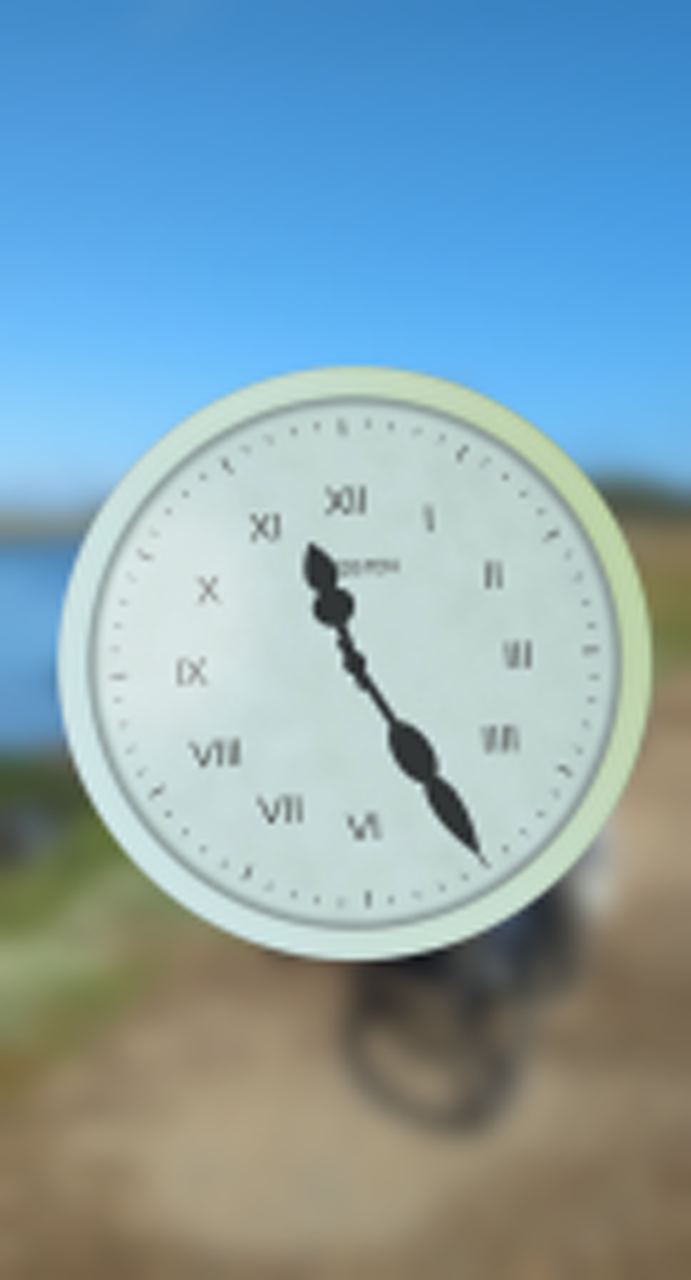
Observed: 11:25
